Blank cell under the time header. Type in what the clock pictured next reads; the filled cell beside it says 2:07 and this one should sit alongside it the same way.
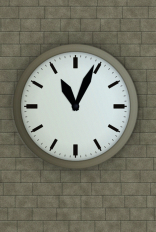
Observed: 11:04
